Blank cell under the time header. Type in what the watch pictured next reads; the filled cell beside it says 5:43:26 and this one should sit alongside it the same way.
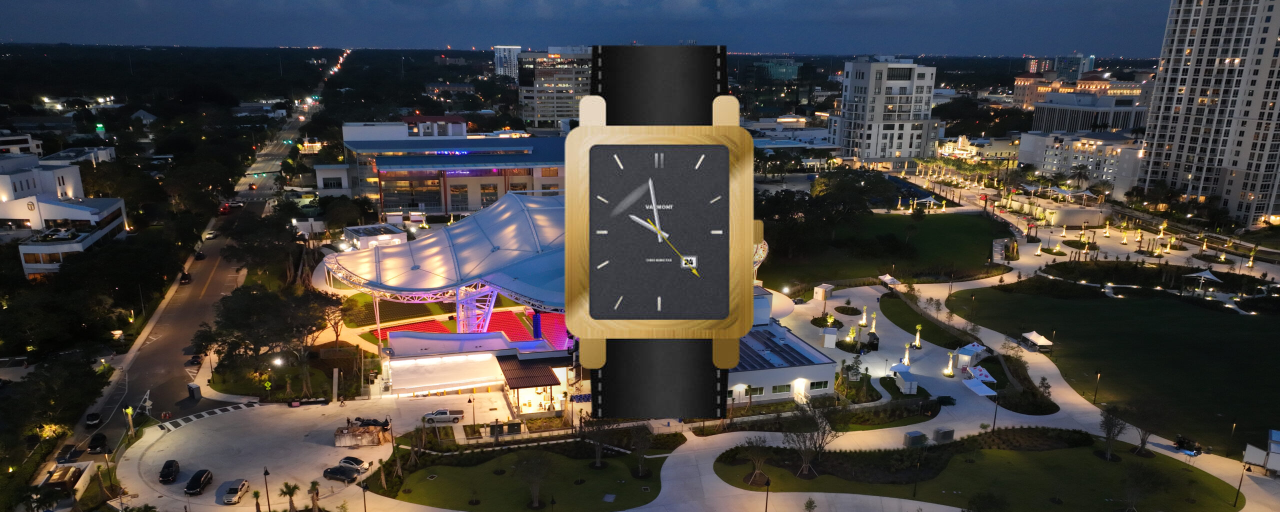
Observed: 9:58:23
